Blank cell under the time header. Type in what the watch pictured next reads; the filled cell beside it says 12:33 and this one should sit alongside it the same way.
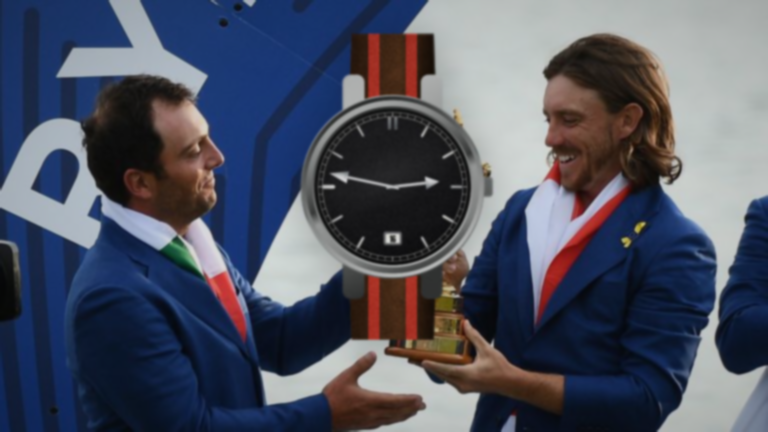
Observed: 2:47
